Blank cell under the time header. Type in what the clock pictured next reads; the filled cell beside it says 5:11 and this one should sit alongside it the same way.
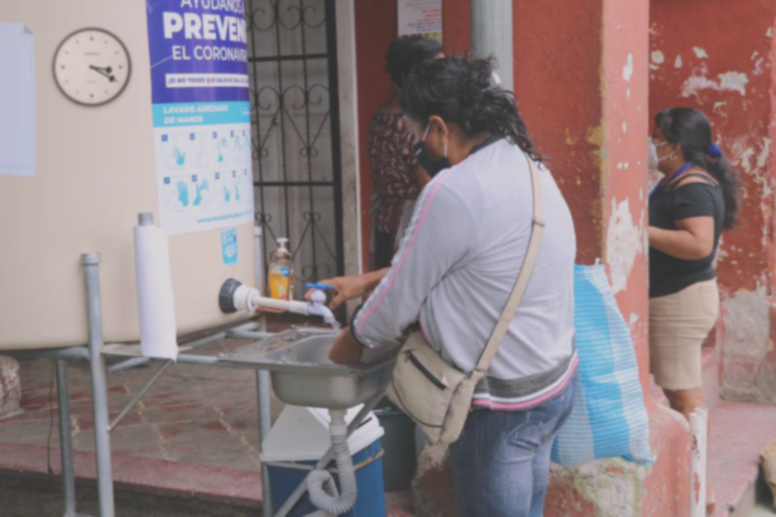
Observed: 3:20
